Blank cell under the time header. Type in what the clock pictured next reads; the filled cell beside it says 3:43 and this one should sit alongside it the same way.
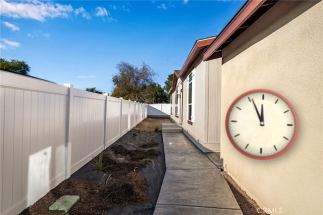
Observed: 11:56
